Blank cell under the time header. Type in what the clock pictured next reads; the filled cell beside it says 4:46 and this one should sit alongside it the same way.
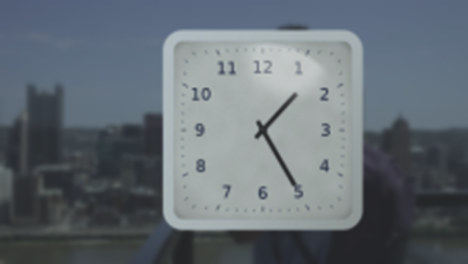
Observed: 1:25
